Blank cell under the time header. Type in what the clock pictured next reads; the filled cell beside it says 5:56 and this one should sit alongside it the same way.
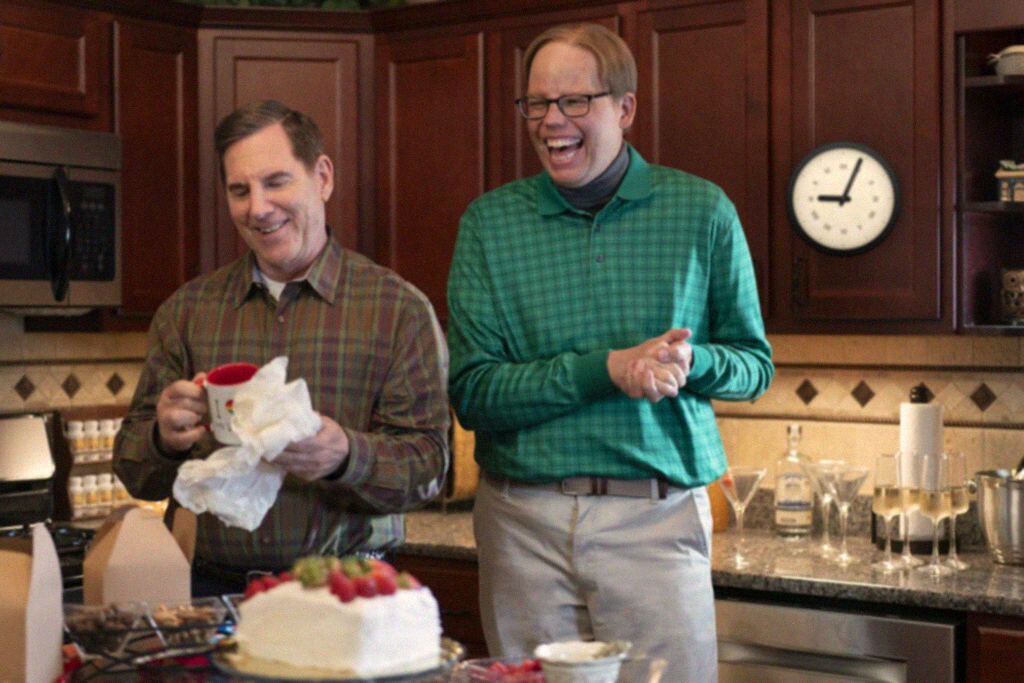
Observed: 9:04
